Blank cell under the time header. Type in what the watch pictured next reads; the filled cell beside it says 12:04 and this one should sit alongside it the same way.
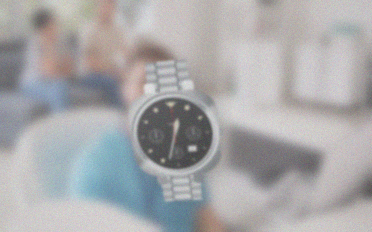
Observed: 12:33
